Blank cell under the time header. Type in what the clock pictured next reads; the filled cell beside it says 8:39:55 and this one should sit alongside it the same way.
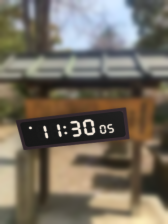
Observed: 11:30:05
